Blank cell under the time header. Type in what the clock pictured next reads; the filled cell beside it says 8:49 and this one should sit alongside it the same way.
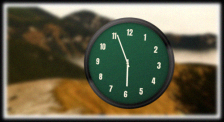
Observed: 5:56
